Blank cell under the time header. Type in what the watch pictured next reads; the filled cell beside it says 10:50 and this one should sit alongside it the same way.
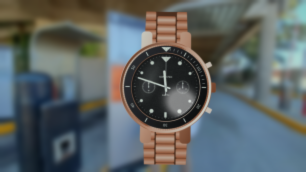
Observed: 11:48
